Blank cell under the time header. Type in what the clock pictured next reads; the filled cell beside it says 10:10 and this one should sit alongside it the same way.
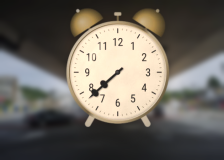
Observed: 7:38
